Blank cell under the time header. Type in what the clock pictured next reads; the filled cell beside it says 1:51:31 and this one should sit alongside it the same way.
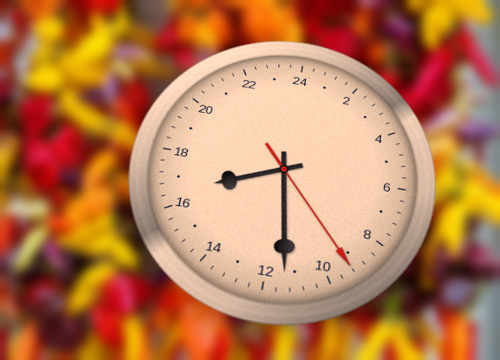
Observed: 16:28:23
